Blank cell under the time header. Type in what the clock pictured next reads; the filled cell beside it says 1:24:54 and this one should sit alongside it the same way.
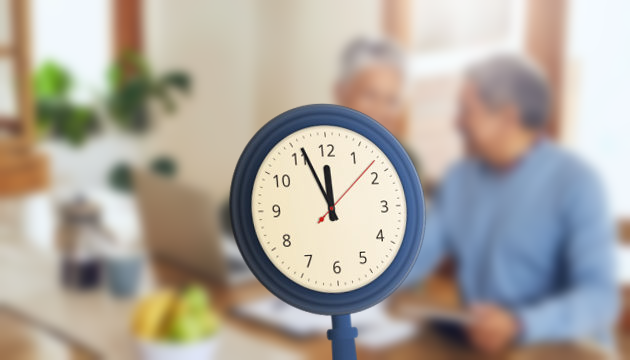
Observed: 11:56:08
